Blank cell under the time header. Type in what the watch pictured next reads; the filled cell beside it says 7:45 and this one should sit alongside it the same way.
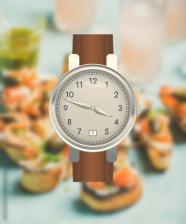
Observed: 3:48
